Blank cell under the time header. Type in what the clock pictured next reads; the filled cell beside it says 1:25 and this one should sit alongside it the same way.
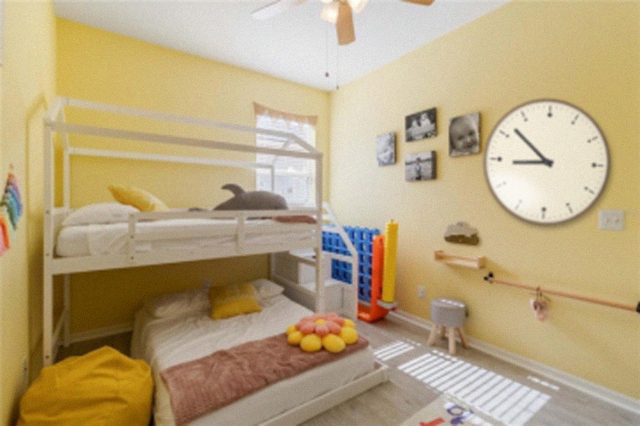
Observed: 8:52
